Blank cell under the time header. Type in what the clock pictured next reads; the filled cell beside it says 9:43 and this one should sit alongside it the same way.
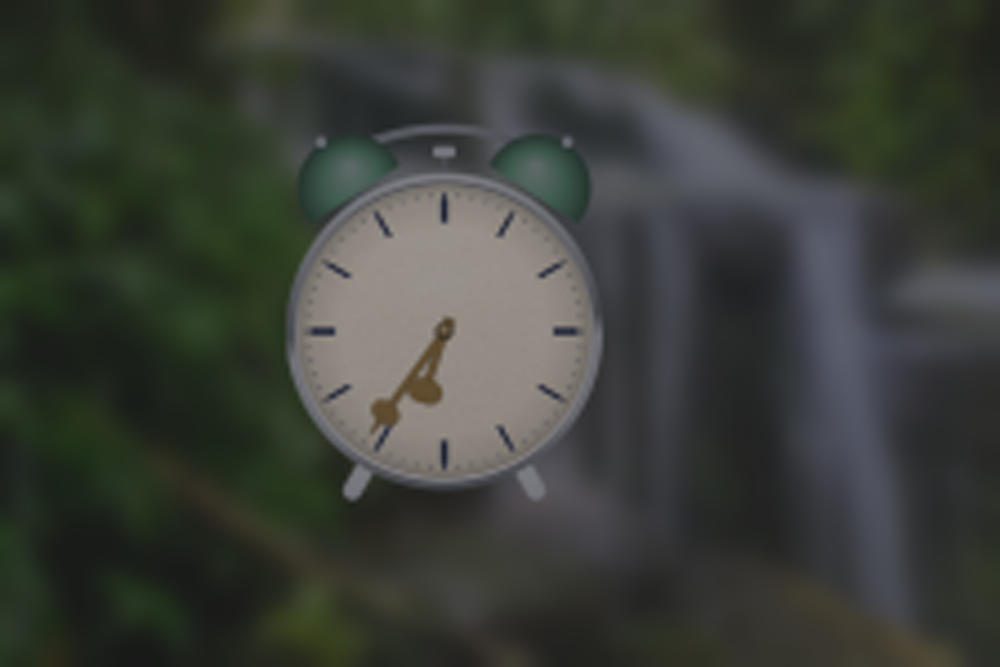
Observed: 6:36
